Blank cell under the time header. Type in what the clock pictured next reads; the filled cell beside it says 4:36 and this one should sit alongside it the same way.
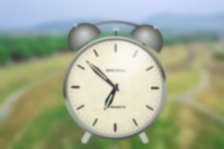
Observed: 6:52
